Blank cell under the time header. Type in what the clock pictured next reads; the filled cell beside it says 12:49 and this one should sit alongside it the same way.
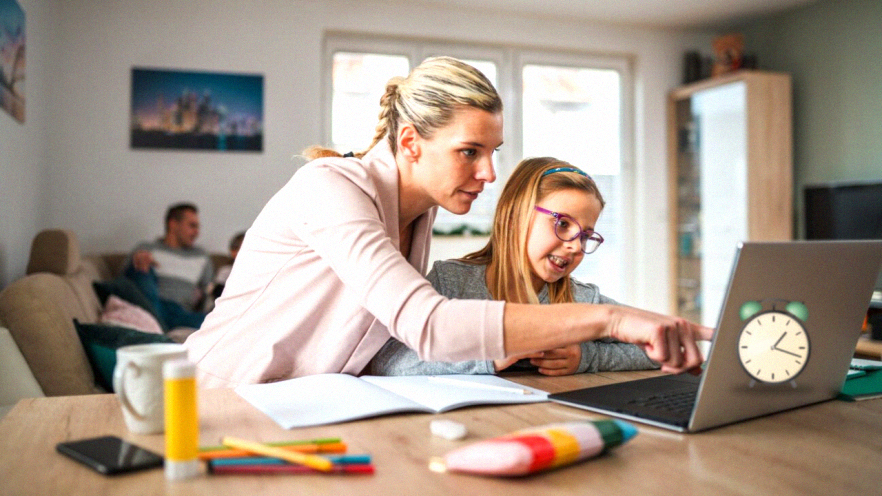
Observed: 1:18
